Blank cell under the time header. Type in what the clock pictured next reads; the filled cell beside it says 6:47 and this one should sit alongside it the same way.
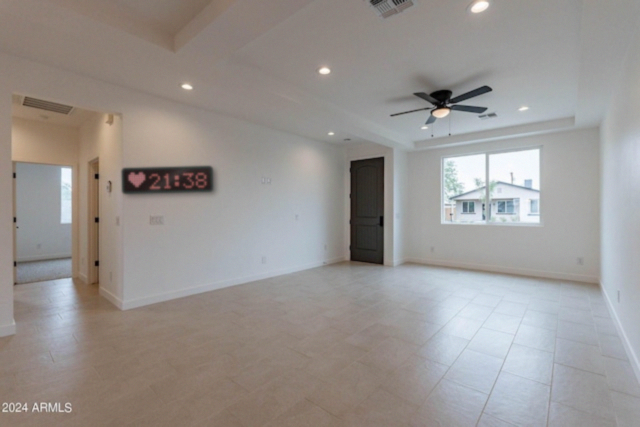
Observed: 21:38
